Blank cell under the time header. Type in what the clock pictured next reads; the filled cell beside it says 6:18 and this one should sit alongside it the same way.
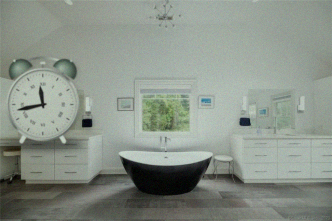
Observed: 11:43
